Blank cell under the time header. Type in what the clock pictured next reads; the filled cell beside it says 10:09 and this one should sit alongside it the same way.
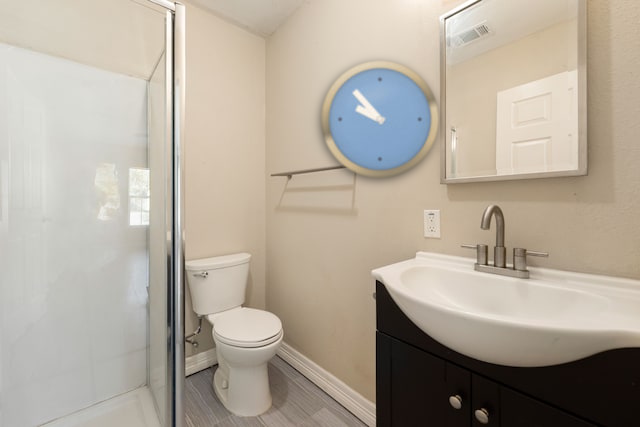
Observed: 9:53
